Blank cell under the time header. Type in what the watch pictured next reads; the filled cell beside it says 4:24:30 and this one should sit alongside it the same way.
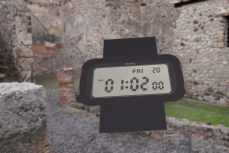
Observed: 1:02:00
